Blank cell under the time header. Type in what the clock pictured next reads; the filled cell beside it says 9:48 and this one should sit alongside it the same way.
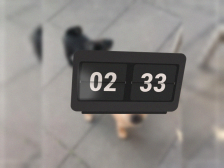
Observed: 2:33
